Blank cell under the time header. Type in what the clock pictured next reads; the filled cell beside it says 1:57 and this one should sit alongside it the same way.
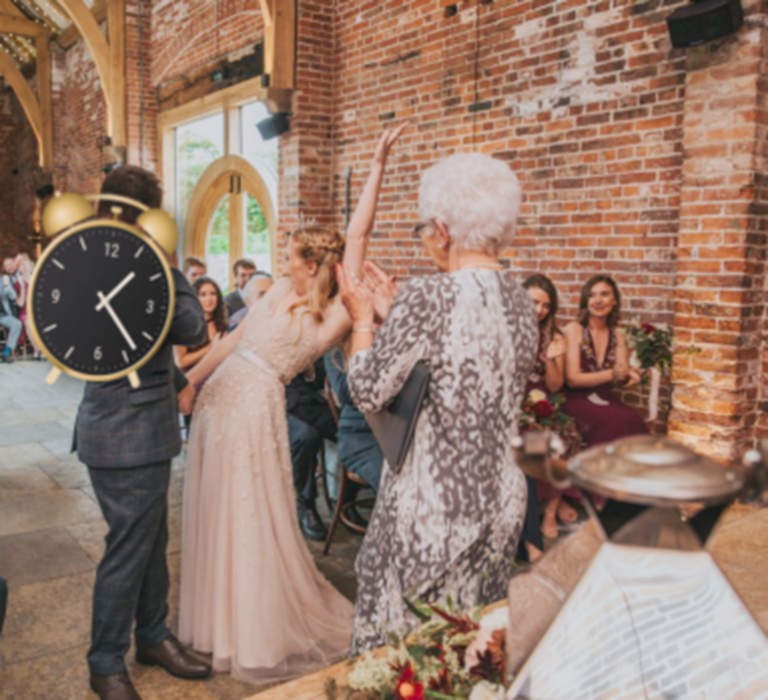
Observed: 1:23
